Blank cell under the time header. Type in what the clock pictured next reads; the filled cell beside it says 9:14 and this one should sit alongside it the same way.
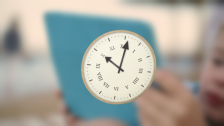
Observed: 10:01
